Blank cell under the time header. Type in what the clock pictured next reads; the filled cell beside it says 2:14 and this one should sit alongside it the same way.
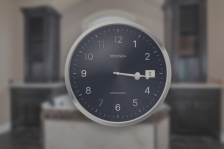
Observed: 3:16
